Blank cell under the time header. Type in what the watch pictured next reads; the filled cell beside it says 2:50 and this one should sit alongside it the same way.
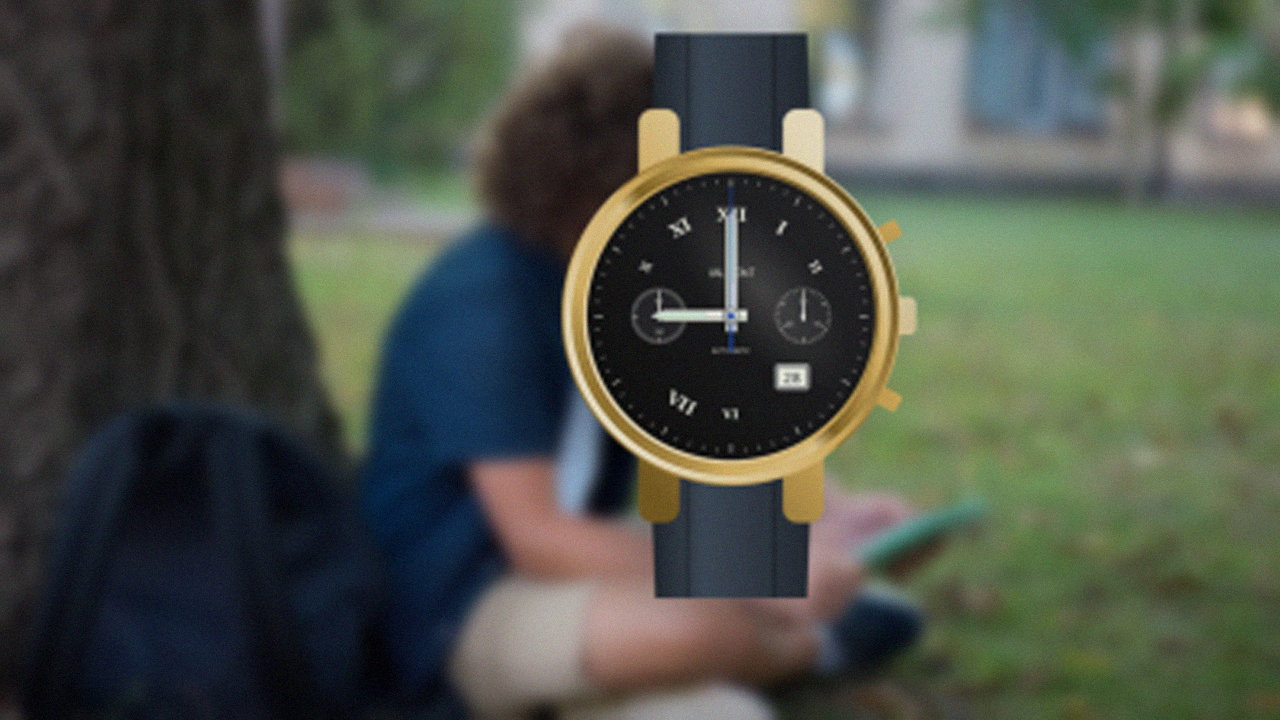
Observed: 9:00
